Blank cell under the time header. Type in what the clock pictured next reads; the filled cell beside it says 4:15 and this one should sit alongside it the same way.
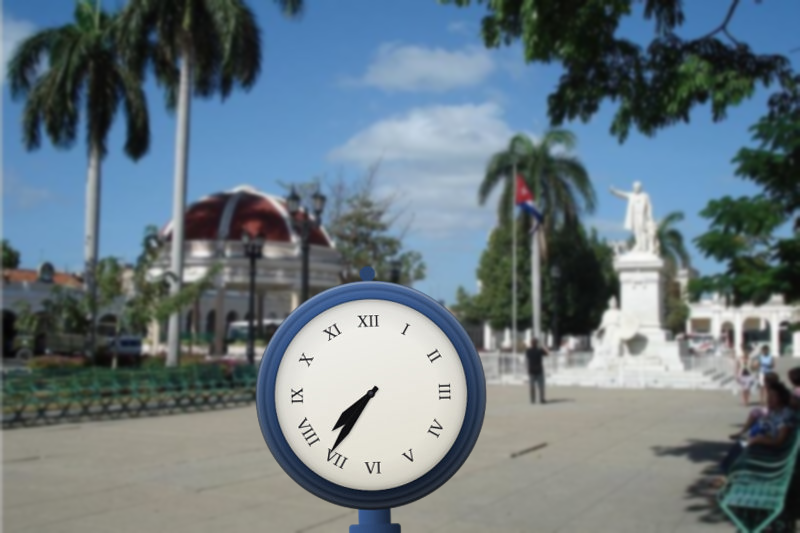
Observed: 7:36
